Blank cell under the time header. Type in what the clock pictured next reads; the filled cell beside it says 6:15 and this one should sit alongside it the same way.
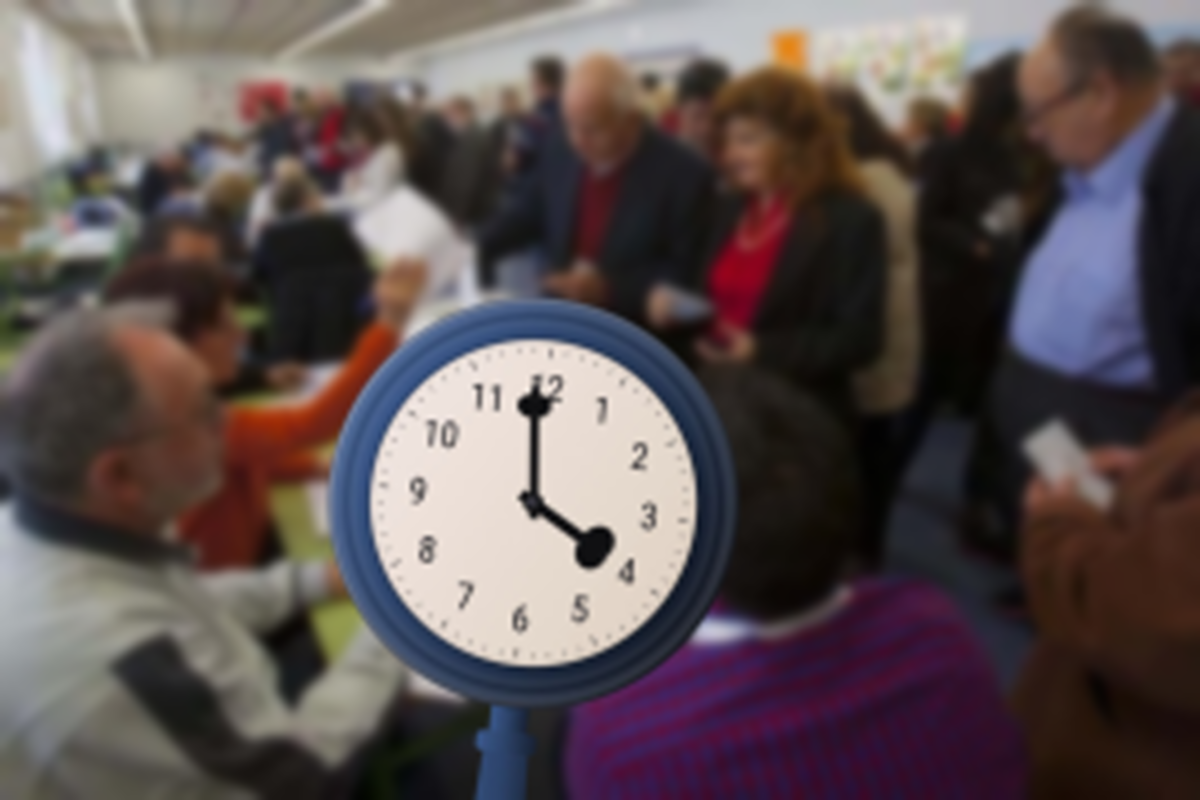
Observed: 3:59
